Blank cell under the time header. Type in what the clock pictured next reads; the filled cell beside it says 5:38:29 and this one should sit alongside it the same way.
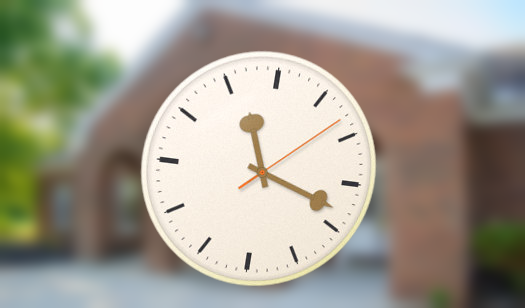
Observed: 11:18:08
